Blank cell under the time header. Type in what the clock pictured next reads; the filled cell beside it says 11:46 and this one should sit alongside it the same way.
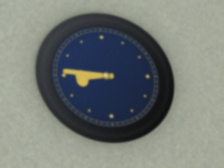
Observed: 8:46
